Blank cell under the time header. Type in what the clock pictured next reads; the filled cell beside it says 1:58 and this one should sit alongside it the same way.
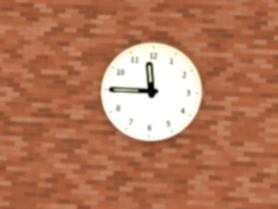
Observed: 11:45
